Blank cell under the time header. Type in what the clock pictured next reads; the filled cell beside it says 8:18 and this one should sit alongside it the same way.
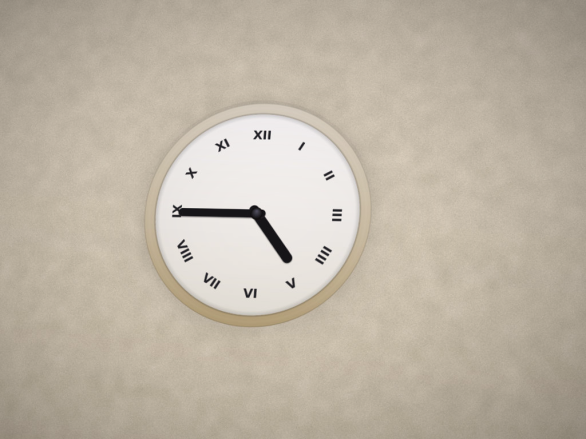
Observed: 4:45
